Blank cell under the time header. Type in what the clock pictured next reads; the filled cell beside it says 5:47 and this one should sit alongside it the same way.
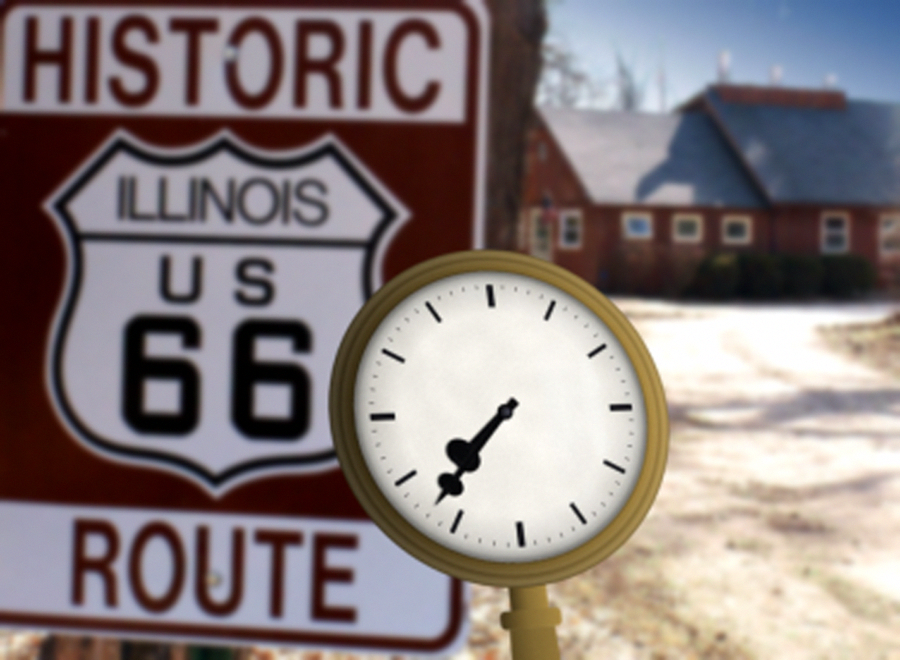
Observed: 7:37
